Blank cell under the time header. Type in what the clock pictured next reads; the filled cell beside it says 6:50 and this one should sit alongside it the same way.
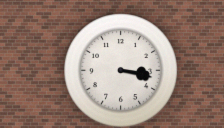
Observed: 3:17
